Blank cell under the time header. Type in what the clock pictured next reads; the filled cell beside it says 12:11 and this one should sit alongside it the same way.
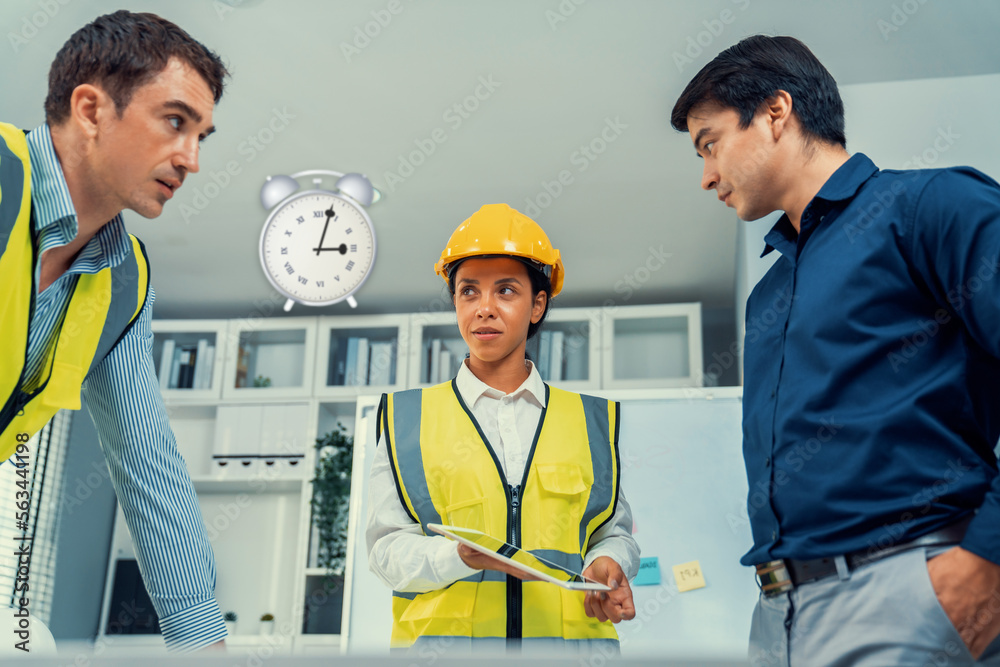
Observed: 3:03
